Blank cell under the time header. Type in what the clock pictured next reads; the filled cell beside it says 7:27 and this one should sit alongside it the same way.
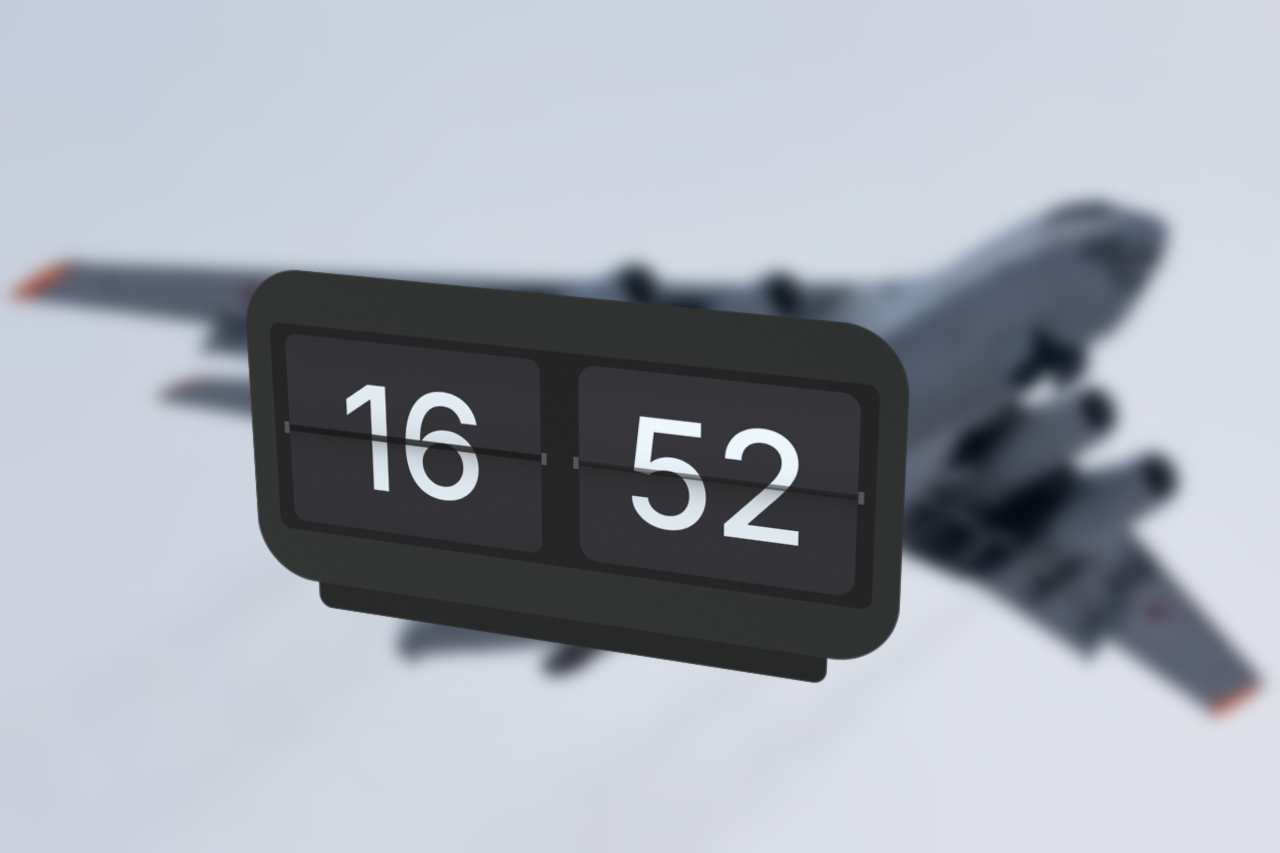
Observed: 16:52
